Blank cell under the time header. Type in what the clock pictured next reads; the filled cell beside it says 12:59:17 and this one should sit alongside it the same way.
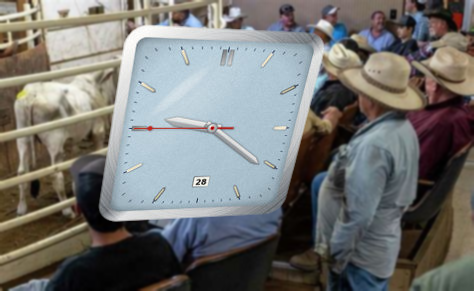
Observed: 9:20:45
